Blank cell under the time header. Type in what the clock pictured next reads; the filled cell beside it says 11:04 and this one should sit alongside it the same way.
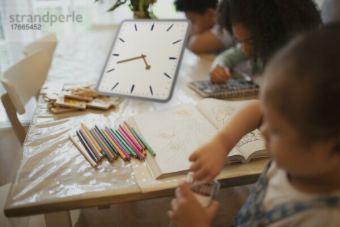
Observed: 4:42
